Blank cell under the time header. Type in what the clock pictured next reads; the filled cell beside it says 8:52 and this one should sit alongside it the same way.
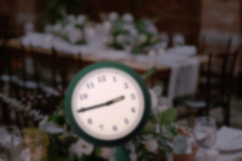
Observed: 2:45
